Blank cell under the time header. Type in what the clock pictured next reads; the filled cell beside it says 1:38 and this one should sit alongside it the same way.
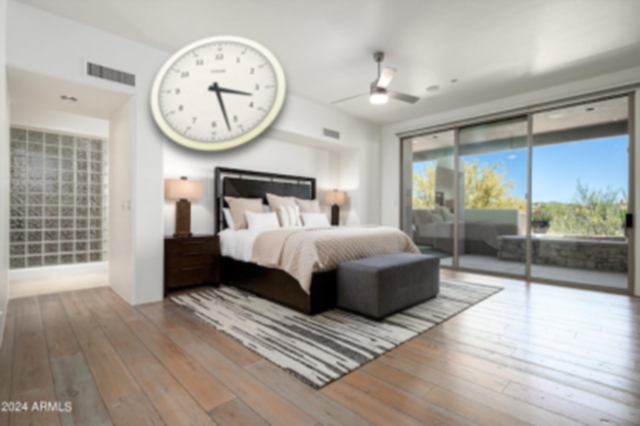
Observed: 3:27
